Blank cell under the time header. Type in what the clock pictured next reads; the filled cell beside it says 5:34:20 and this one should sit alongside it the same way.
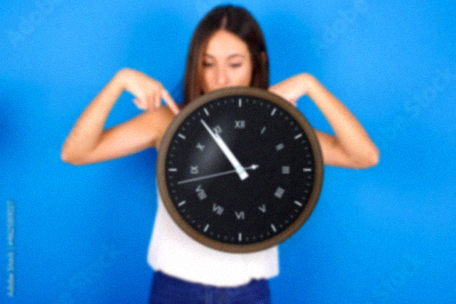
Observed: 10:53:43
